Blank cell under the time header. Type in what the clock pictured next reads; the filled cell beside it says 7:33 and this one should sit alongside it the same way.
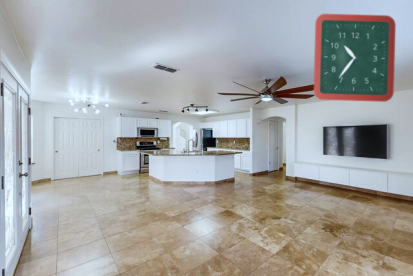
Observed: 10:36
